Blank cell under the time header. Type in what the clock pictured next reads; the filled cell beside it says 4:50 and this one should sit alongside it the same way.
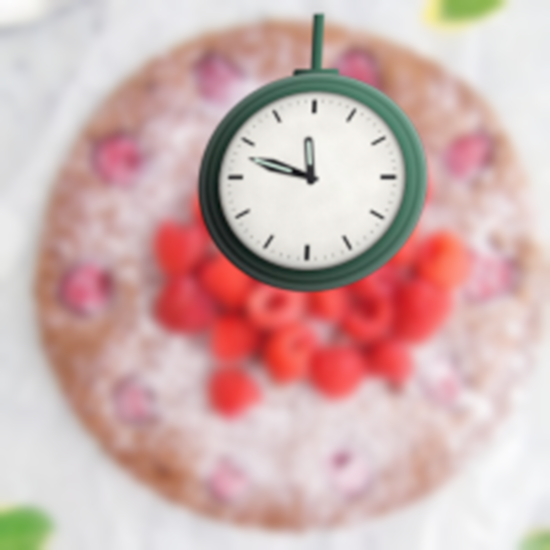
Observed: 11:48
